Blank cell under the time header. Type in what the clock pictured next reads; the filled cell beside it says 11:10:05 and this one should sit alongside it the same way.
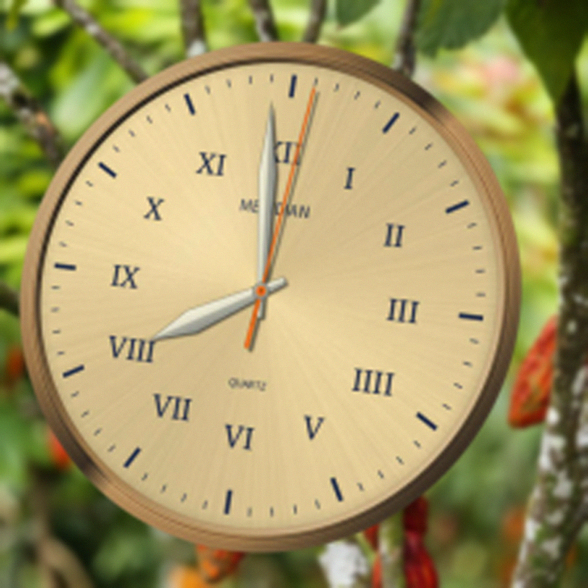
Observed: 7:59:01
